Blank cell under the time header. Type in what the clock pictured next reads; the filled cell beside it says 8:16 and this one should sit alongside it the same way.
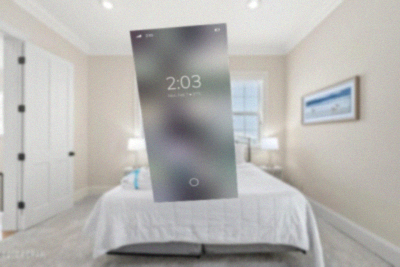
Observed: 2:03
